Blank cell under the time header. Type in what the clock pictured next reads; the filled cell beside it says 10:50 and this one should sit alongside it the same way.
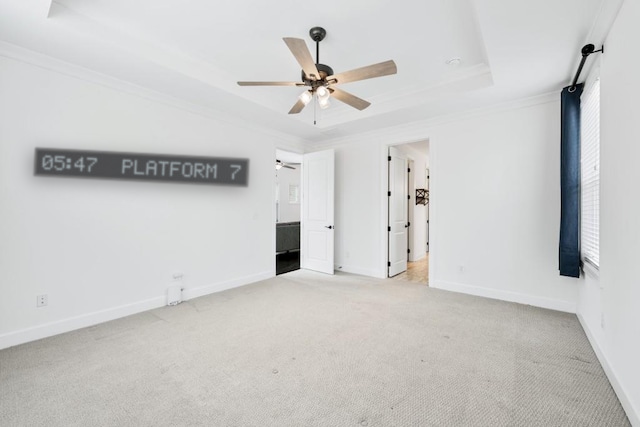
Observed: 5:47
